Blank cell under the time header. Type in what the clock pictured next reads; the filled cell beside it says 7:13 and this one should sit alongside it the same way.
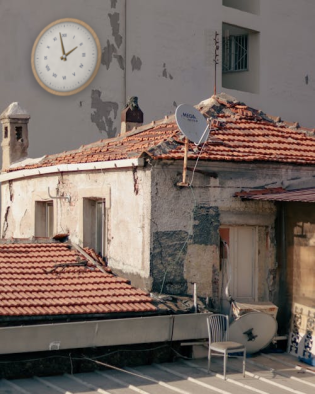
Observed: 1:58
